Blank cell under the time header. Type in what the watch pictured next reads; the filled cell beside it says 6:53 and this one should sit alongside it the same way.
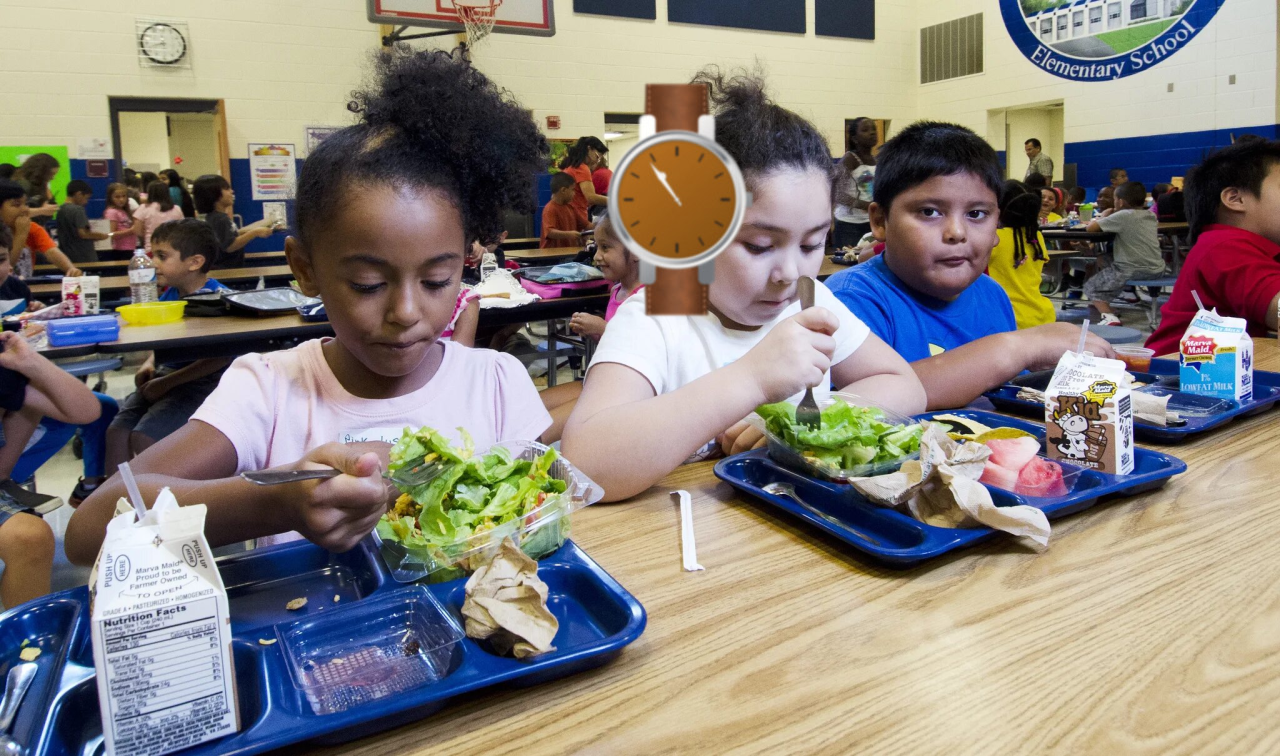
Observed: 10:54
